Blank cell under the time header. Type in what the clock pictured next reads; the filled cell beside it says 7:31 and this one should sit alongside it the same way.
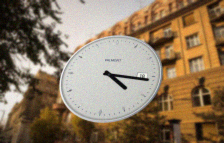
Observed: 4:16
